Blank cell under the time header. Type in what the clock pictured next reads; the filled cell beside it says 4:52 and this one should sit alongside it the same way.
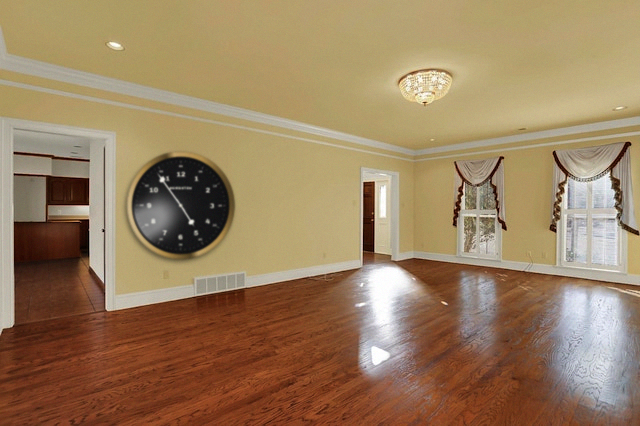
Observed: 4:54
